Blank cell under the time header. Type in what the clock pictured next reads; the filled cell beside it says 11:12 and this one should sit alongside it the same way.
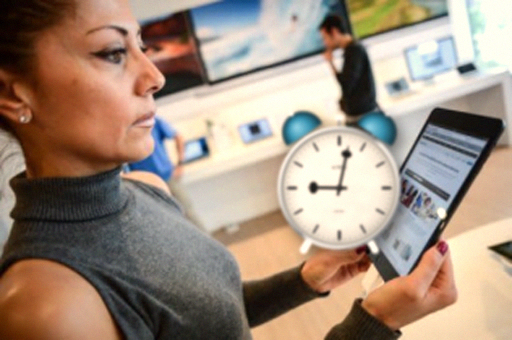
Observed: 9:02
